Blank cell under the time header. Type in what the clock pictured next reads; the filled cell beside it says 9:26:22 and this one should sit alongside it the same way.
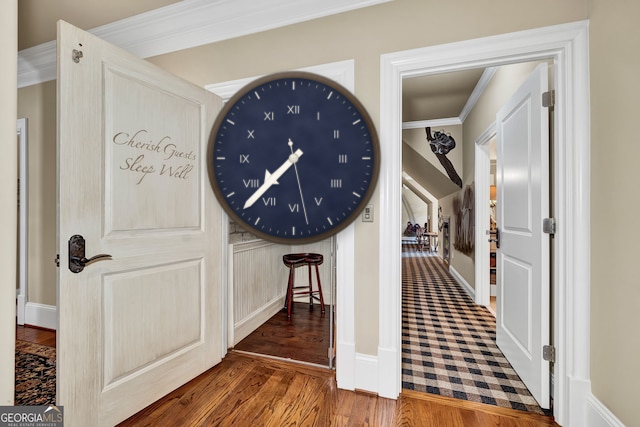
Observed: 7:37:28
